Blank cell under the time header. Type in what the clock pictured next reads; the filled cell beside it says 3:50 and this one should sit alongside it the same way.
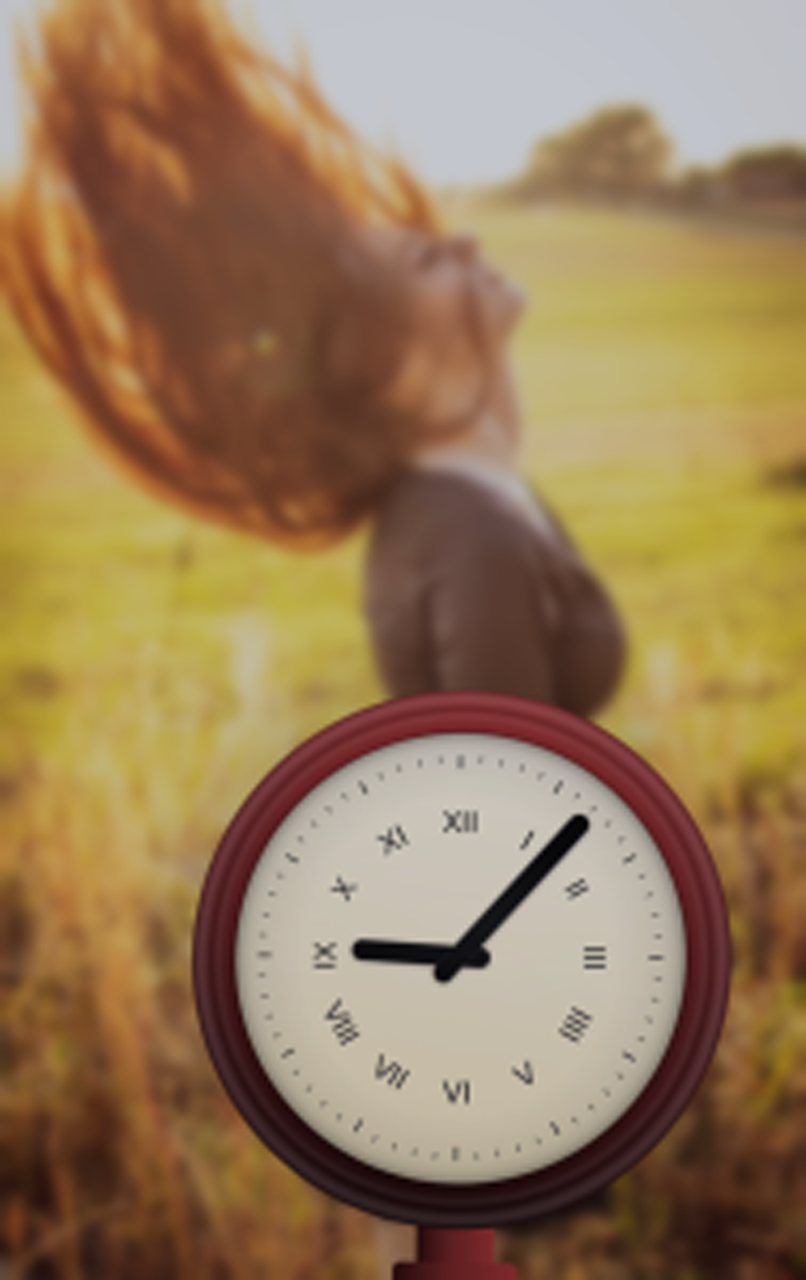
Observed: 9:07
